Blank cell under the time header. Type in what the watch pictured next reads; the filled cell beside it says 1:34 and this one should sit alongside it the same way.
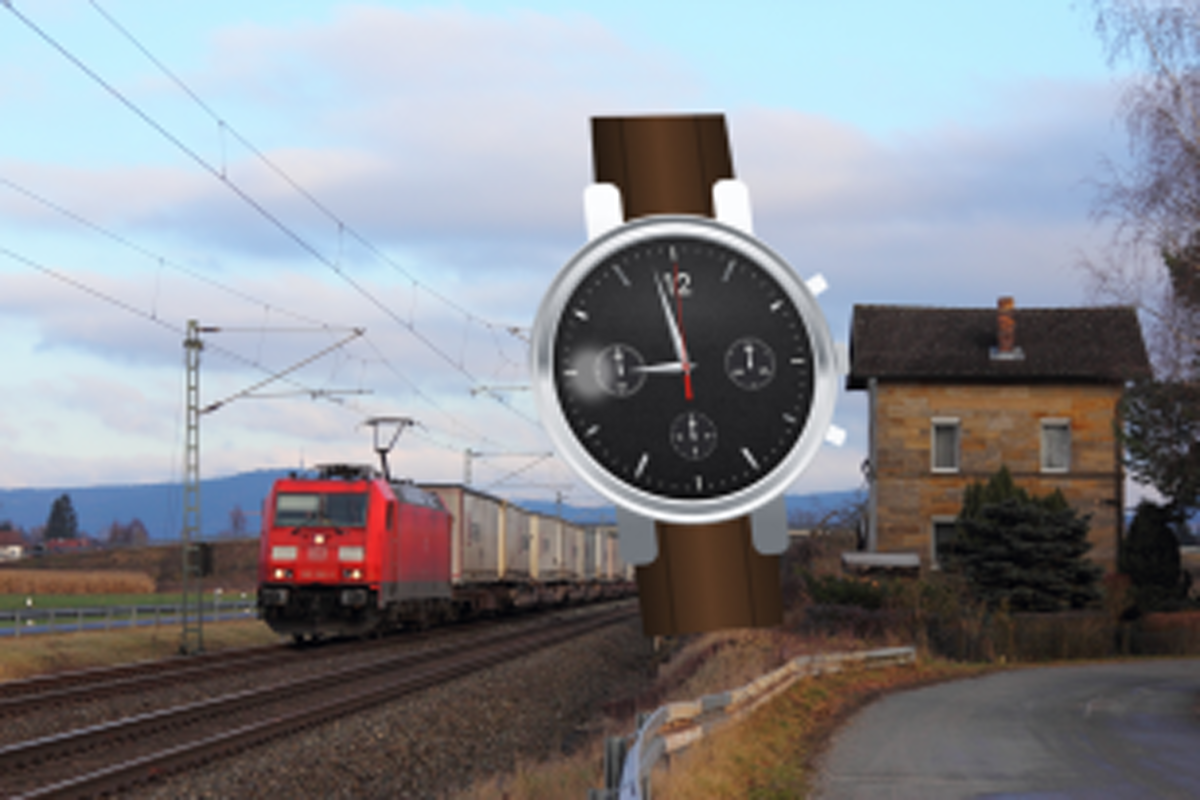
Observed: 8:58
